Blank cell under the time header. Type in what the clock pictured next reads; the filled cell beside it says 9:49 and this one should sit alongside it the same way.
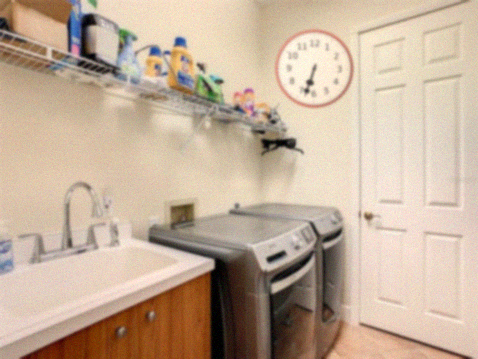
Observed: 6:33
